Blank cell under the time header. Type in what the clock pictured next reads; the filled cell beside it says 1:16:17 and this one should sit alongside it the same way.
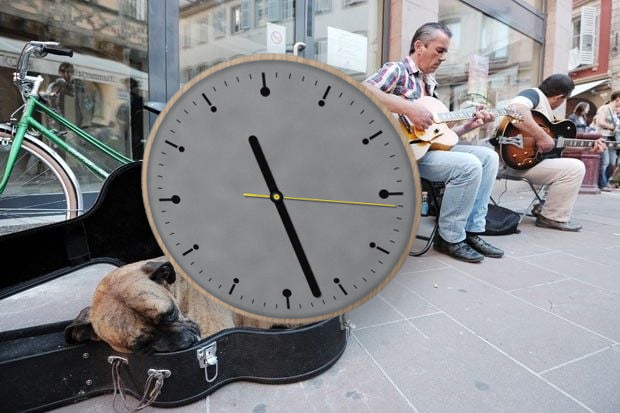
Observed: 11:27:16
